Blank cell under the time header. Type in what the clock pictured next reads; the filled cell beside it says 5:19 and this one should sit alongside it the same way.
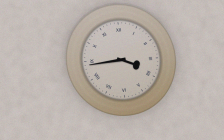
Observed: 3:44
